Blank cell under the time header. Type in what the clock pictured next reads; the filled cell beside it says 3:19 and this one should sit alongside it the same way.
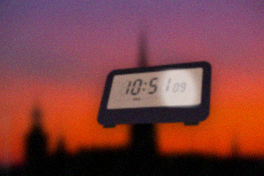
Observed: 10:51
